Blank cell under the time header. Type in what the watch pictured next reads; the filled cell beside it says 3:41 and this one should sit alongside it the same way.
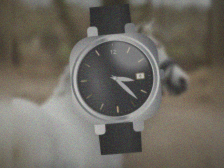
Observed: 3:23
